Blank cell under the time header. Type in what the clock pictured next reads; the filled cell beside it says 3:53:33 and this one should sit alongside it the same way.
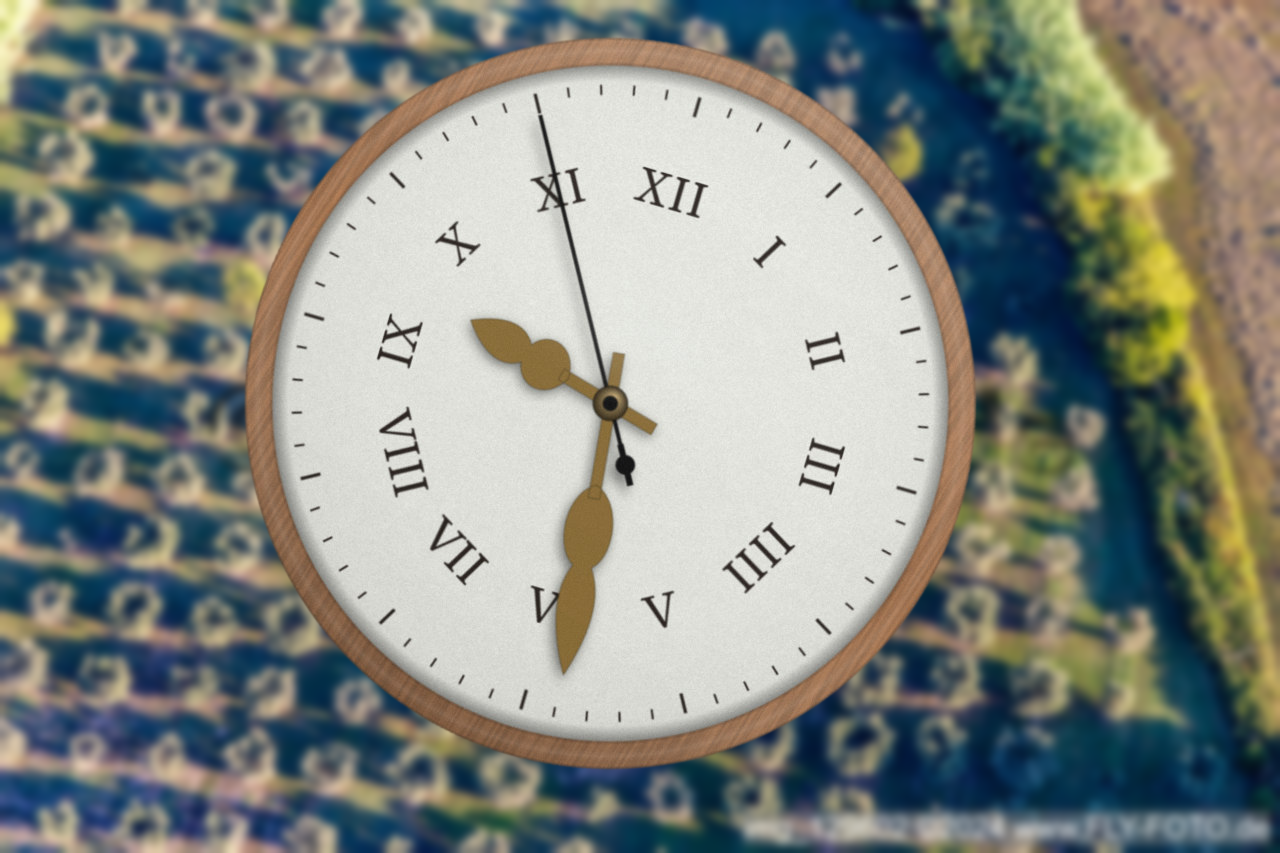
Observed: 9:28:55
